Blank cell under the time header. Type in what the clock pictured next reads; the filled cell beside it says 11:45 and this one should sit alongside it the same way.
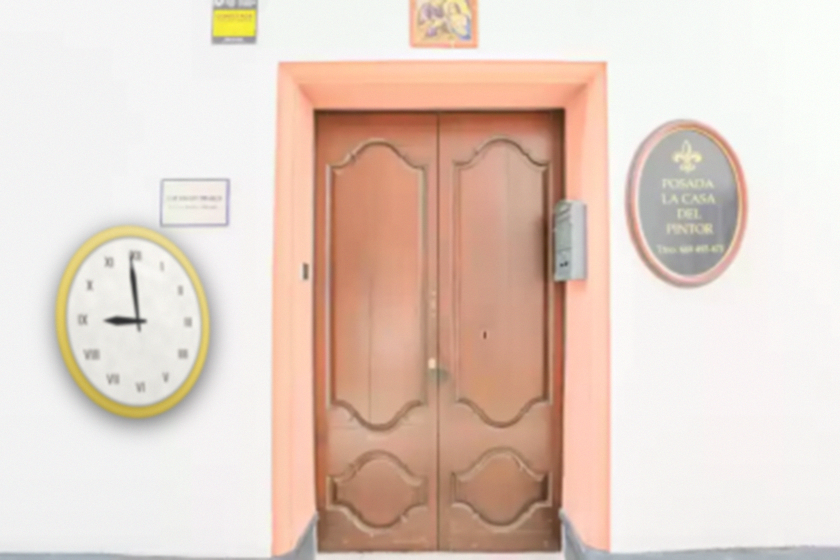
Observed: 8:59
